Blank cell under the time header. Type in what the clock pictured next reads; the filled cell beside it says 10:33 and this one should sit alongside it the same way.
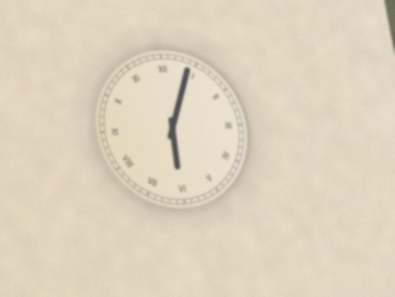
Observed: 6:04
